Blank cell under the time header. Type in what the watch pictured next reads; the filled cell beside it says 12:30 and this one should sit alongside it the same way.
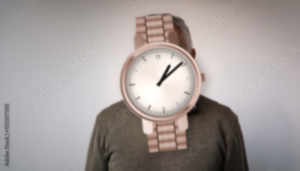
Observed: 1:09
